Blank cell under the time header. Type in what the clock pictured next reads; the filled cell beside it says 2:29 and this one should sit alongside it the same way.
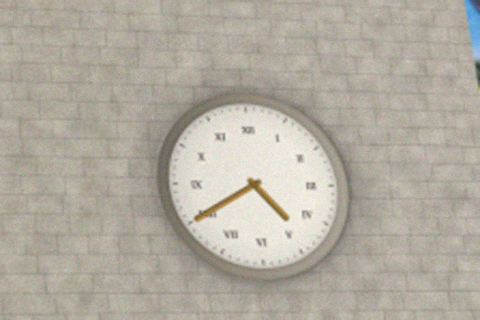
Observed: 4:40
